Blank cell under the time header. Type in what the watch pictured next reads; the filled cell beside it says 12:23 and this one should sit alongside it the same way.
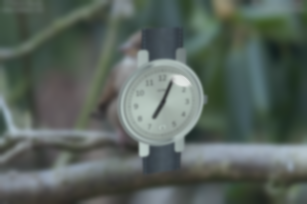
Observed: 7:04
